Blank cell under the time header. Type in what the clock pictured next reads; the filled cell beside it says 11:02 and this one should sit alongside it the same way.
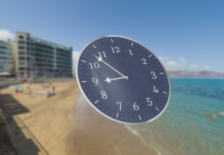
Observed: 8:53
